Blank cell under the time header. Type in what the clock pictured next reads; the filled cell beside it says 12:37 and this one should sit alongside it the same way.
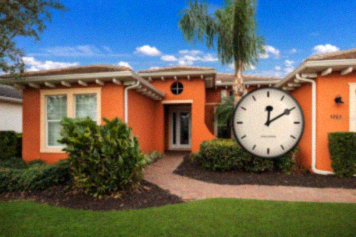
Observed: 12:10
